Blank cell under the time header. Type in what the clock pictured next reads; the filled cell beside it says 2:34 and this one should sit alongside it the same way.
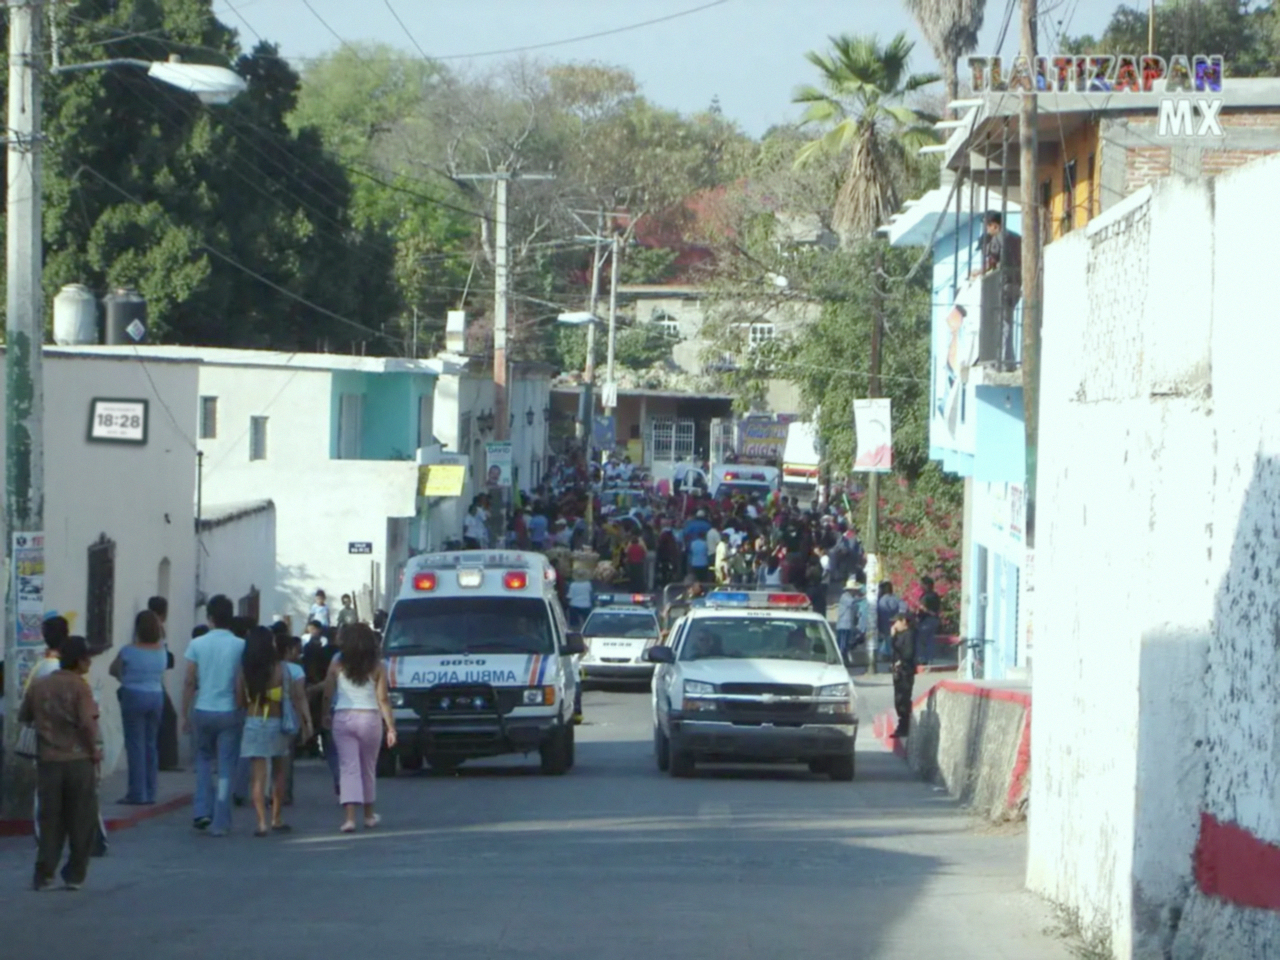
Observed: 18:28
